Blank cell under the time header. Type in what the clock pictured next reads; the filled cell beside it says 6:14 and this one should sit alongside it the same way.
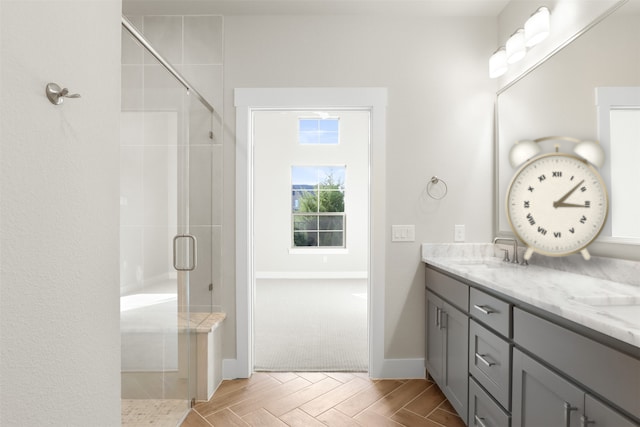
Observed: 3:08
